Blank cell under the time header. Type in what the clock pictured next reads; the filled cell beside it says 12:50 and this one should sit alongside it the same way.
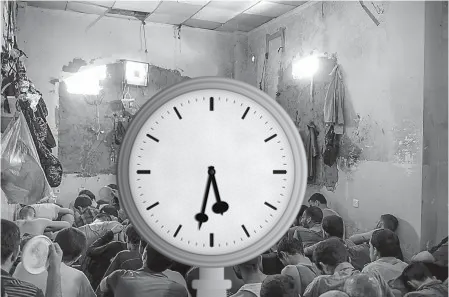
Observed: 5:32
